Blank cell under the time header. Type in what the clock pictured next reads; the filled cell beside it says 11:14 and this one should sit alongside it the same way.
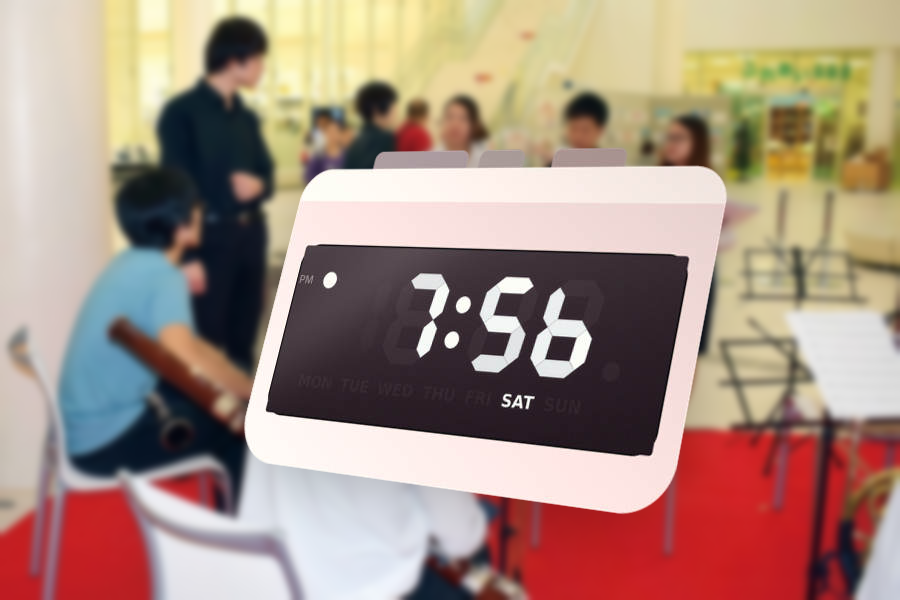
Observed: 7:56
